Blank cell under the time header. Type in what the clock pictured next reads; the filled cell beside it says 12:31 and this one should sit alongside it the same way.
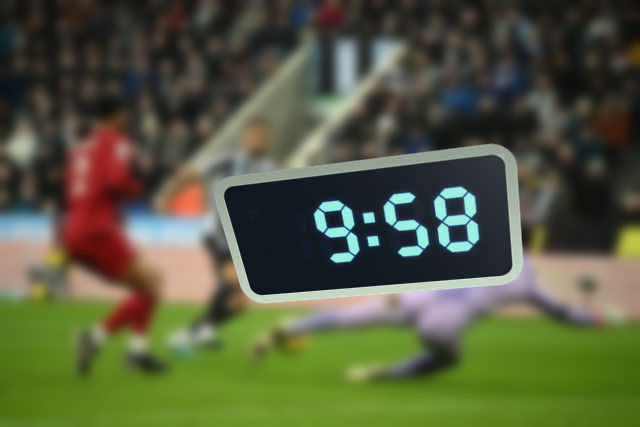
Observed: 9:58
